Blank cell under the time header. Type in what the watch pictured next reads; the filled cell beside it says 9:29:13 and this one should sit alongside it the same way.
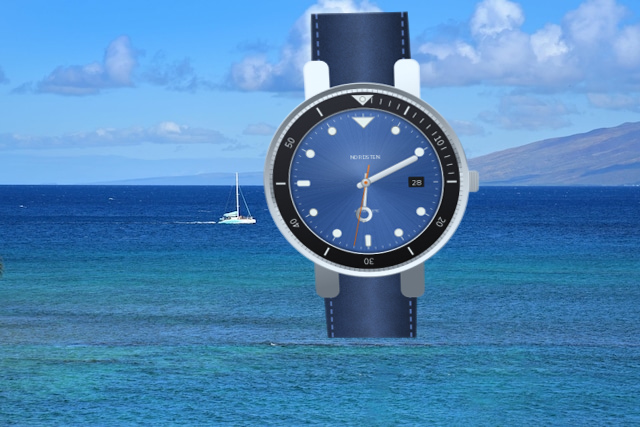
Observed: 6:10:32
